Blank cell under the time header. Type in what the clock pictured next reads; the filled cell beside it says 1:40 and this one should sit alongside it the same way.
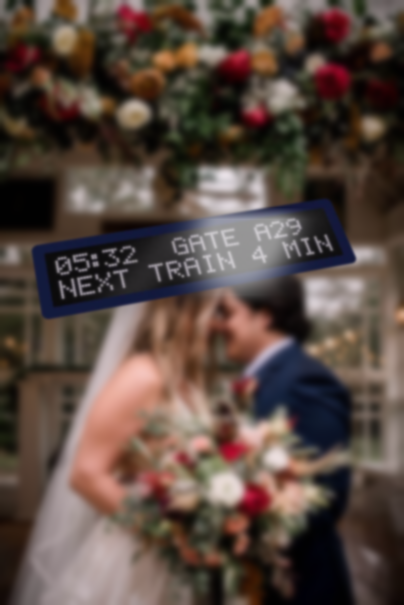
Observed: 5:32
